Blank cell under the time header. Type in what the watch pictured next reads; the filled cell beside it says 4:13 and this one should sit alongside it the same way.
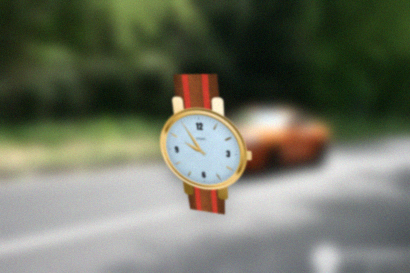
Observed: 9:55
